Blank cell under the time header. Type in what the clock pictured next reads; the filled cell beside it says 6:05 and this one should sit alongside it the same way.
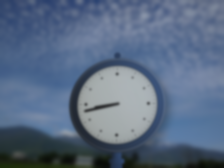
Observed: 8:43
